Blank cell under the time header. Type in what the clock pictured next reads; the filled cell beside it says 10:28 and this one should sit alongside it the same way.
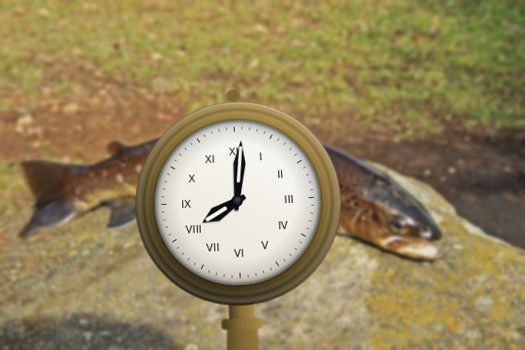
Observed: 8:01
